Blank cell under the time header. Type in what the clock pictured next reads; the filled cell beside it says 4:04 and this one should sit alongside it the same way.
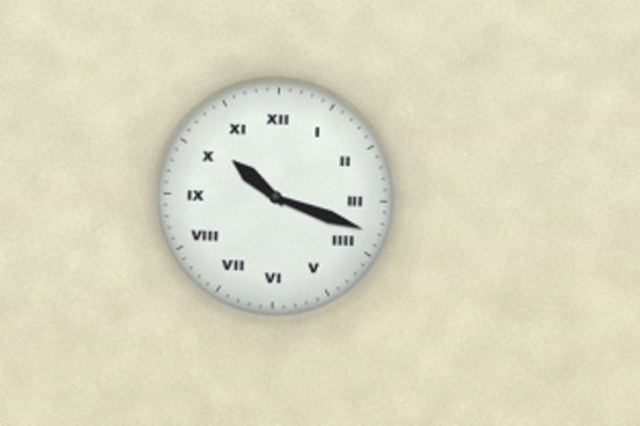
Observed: 10:18
